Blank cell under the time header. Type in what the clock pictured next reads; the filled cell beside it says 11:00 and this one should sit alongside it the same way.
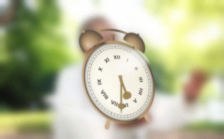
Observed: 5:32
